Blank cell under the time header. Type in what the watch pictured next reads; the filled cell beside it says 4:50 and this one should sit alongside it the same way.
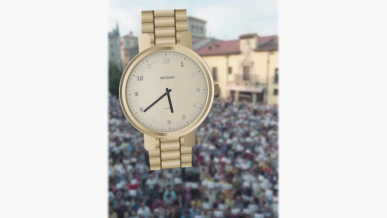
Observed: 5:39
